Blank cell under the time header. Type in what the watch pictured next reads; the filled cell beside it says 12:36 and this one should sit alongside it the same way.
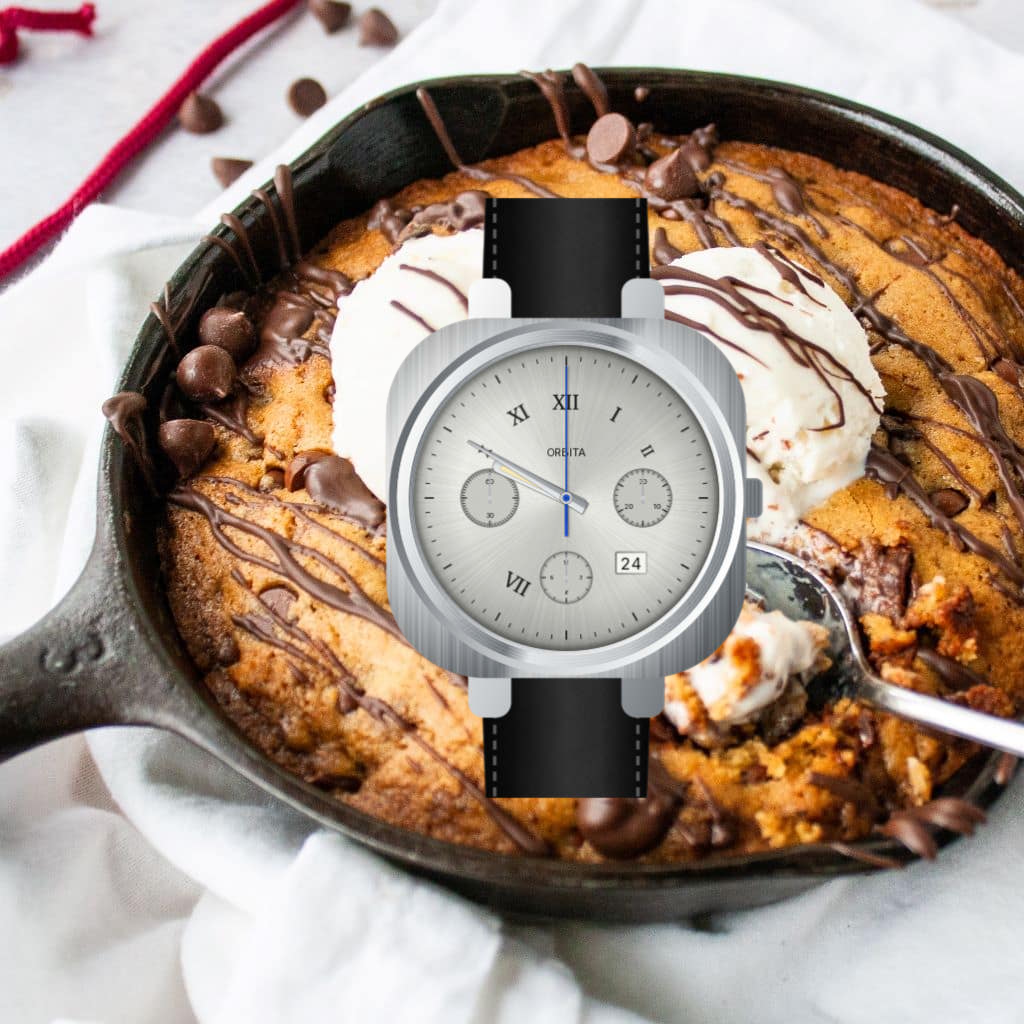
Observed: 9:50
